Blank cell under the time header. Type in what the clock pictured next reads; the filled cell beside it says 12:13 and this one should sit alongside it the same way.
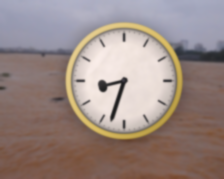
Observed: 8:33
